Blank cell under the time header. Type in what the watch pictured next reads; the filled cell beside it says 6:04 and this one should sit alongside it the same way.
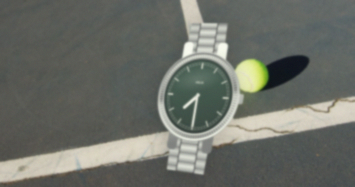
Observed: 7:30
